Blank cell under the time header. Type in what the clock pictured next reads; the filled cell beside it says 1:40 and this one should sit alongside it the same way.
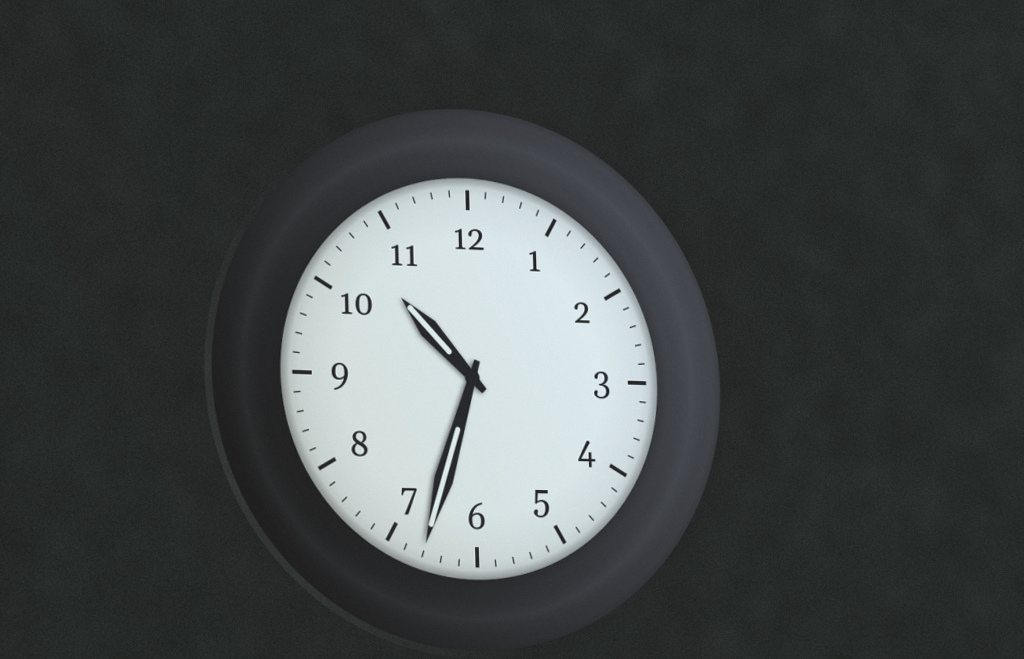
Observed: 10:33
